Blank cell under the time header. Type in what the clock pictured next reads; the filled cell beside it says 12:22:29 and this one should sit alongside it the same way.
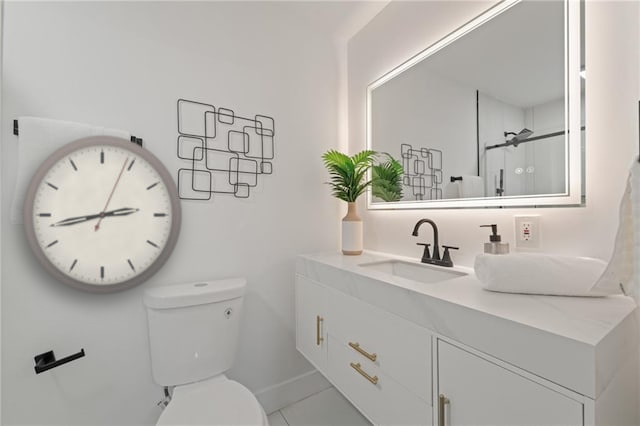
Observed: 2:43:04
